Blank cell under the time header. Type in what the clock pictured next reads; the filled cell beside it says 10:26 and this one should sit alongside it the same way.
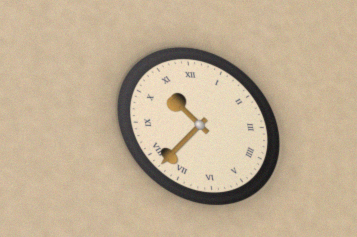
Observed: 10:38
